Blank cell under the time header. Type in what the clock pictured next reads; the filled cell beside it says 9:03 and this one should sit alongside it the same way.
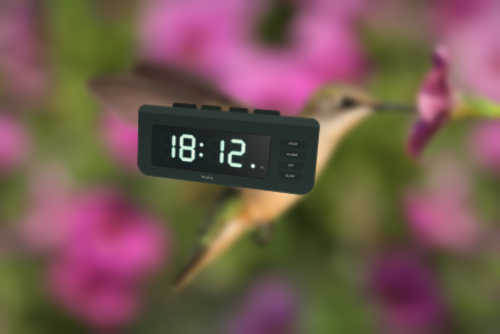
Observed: 18:12
